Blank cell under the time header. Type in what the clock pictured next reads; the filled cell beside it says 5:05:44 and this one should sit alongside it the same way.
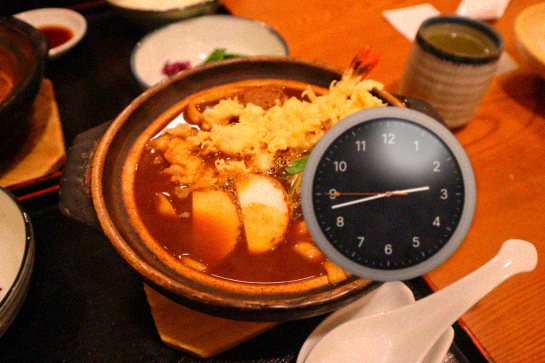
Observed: 2:42:45
